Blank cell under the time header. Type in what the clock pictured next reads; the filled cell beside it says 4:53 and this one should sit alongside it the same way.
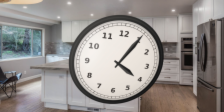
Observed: 4:05
